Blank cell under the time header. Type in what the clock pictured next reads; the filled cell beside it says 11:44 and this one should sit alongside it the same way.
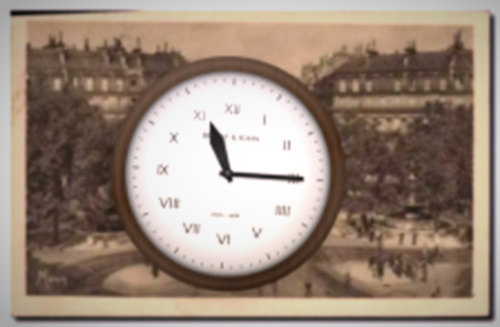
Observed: 11:15
